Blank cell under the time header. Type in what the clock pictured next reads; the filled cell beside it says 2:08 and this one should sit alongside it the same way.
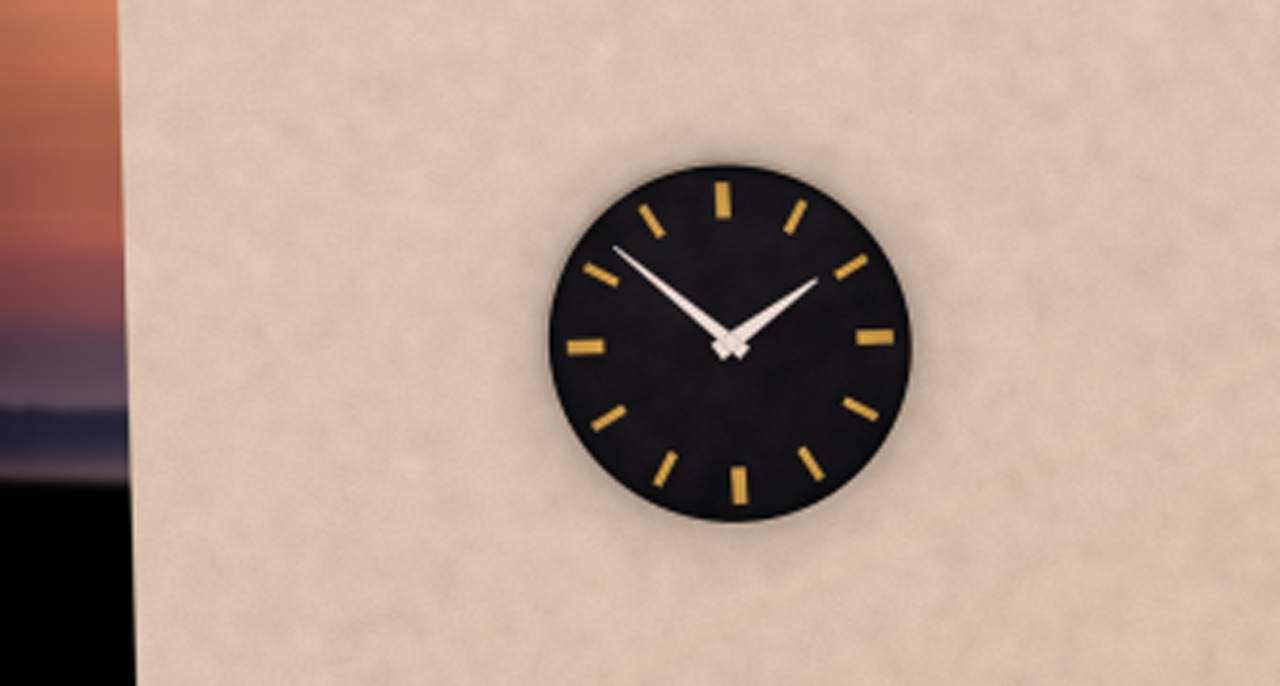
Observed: 1:52
